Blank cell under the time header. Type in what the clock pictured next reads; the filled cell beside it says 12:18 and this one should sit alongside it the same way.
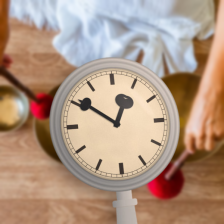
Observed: 12:51
